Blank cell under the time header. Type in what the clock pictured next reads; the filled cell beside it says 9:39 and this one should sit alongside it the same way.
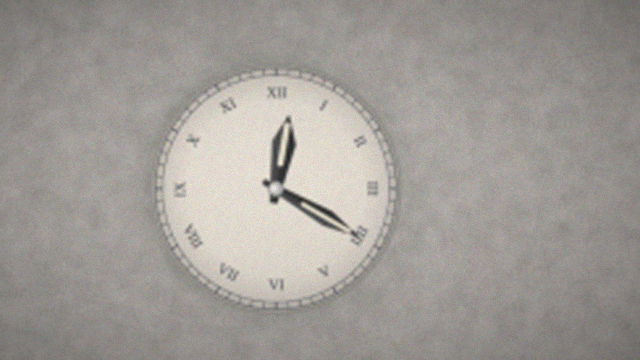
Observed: 12:20
